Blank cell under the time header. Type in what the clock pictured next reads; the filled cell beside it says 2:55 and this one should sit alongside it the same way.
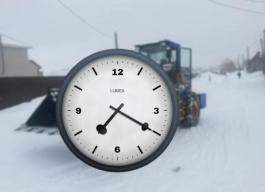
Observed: 7:20
